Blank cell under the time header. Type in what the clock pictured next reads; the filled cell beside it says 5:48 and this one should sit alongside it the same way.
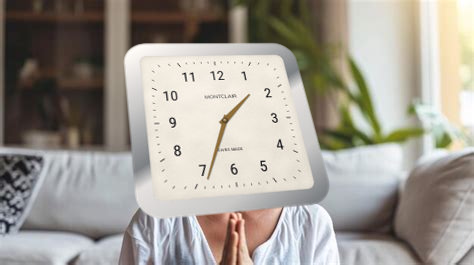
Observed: 1:34
